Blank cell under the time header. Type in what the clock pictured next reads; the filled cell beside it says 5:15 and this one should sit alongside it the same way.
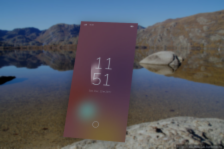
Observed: 11:51
